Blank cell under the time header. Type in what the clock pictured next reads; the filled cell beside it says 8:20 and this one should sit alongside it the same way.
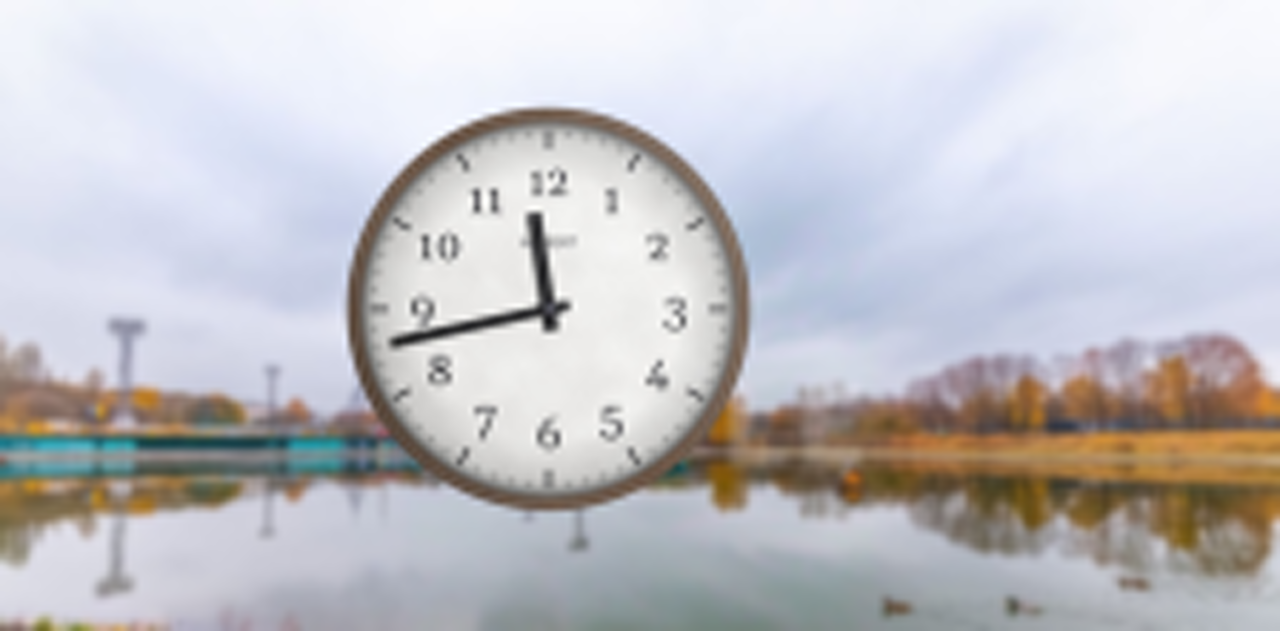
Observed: 11:43
